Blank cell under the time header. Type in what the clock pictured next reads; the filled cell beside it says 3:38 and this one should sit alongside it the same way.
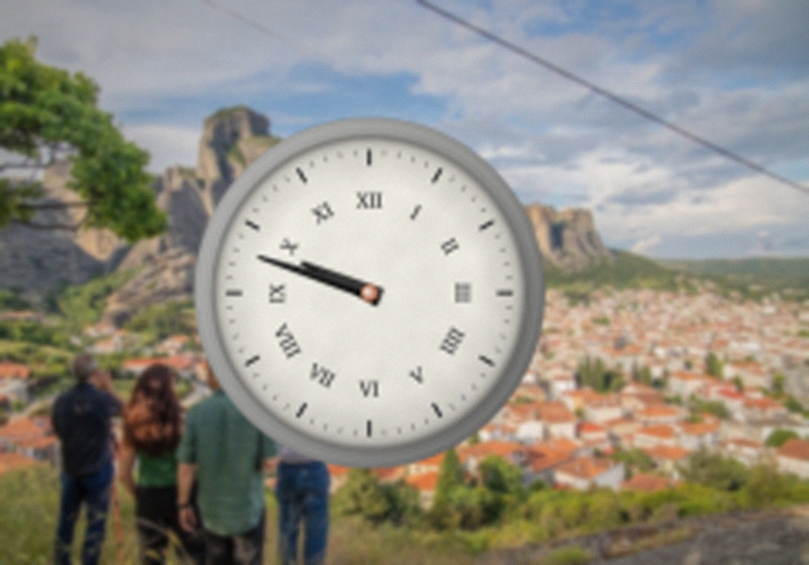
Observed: 9:48
